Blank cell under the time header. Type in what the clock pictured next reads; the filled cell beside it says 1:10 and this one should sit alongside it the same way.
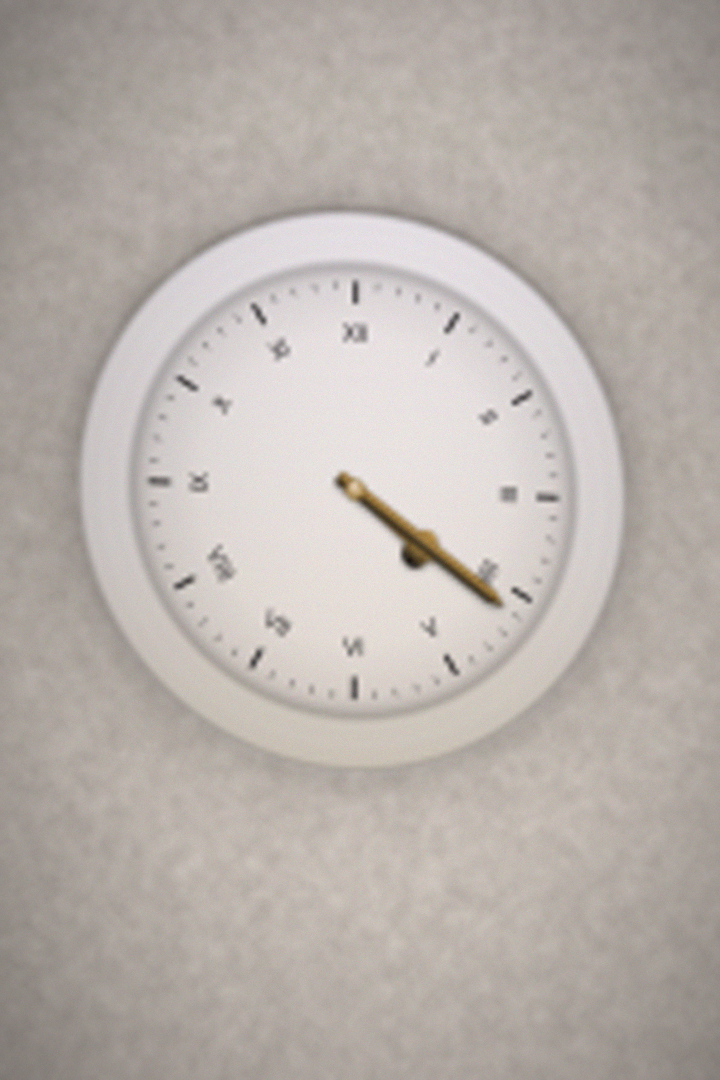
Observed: 4:21
